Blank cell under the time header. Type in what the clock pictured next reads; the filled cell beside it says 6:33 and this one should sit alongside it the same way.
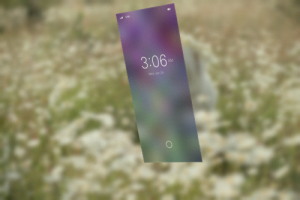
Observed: 3:06
